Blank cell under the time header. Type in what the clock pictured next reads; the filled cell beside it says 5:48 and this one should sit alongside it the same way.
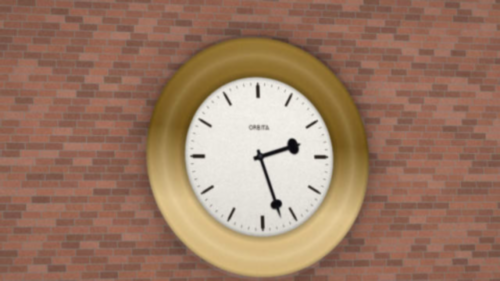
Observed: 2:27
